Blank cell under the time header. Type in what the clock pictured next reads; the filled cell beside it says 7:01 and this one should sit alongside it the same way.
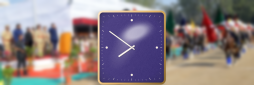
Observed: 7:51
